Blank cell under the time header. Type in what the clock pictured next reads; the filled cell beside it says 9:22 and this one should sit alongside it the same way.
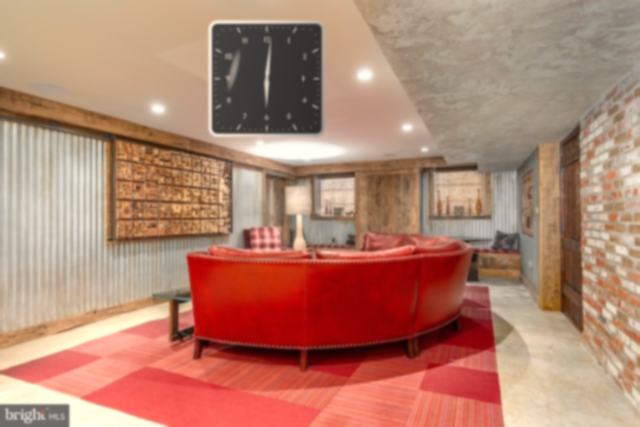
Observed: 6:01
